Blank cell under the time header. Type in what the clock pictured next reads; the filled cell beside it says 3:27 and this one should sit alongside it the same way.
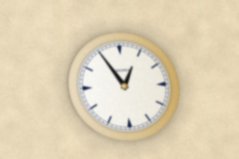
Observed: 12:55
